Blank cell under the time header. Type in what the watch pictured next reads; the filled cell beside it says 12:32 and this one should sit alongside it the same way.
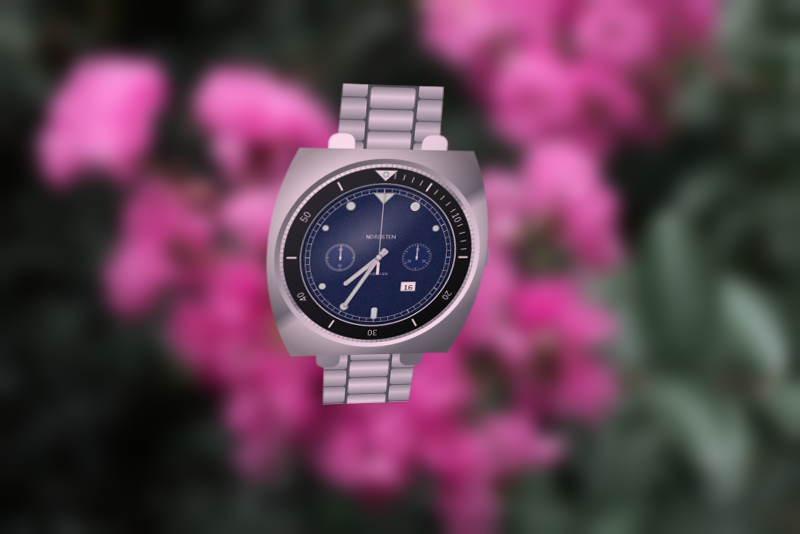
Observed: 7:35
